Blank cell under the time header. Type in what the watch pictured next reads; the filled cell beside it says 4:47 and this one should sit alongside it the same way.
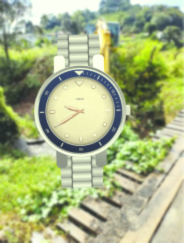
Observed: 9:40
